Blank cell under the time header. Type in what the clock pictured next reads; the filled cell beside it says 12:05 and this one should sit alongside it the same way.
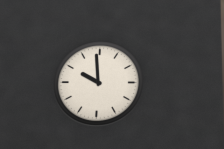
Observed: 9:59
